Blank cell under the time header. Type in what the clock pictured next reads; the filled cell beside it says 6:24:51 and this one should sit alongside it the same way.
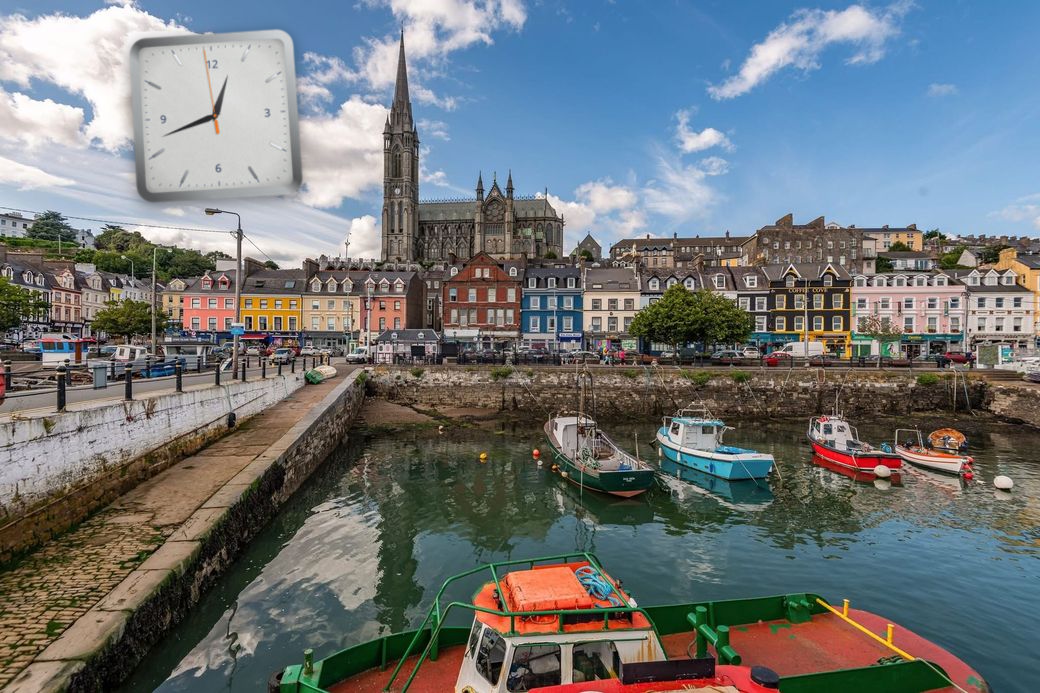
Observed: 12:41:59
